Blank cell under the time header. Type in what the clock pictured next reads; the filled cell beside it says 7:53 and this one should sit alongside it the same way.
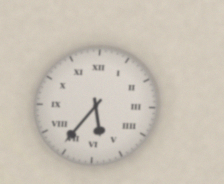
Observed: 5:36
